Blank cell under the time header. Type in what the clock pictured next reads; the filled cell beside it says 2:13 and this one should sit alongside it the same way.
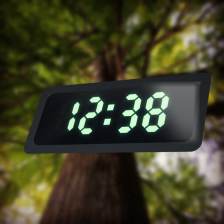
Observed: 12:38
